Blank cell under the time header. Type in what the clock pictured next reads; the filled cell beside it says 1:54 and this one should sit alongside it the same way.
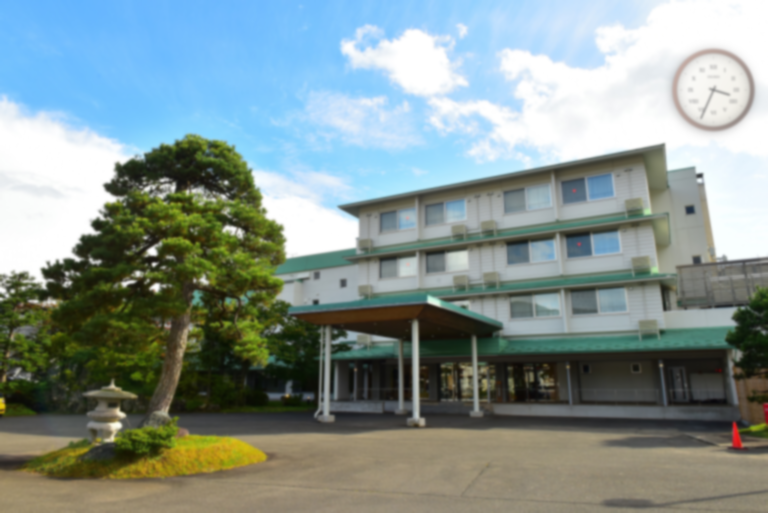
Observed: 3:34
